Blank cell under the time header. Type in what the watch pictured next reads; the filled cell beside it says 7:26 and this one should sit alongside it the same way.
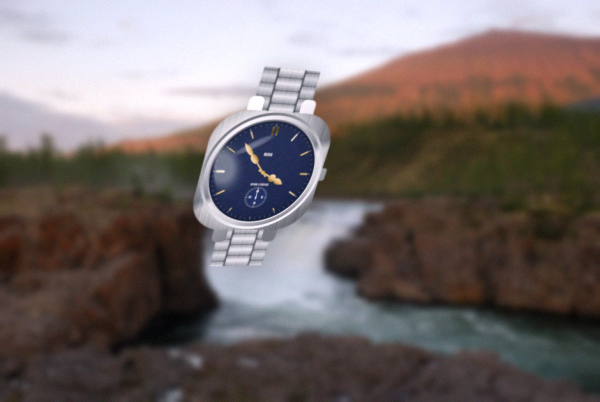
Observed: 3:53
